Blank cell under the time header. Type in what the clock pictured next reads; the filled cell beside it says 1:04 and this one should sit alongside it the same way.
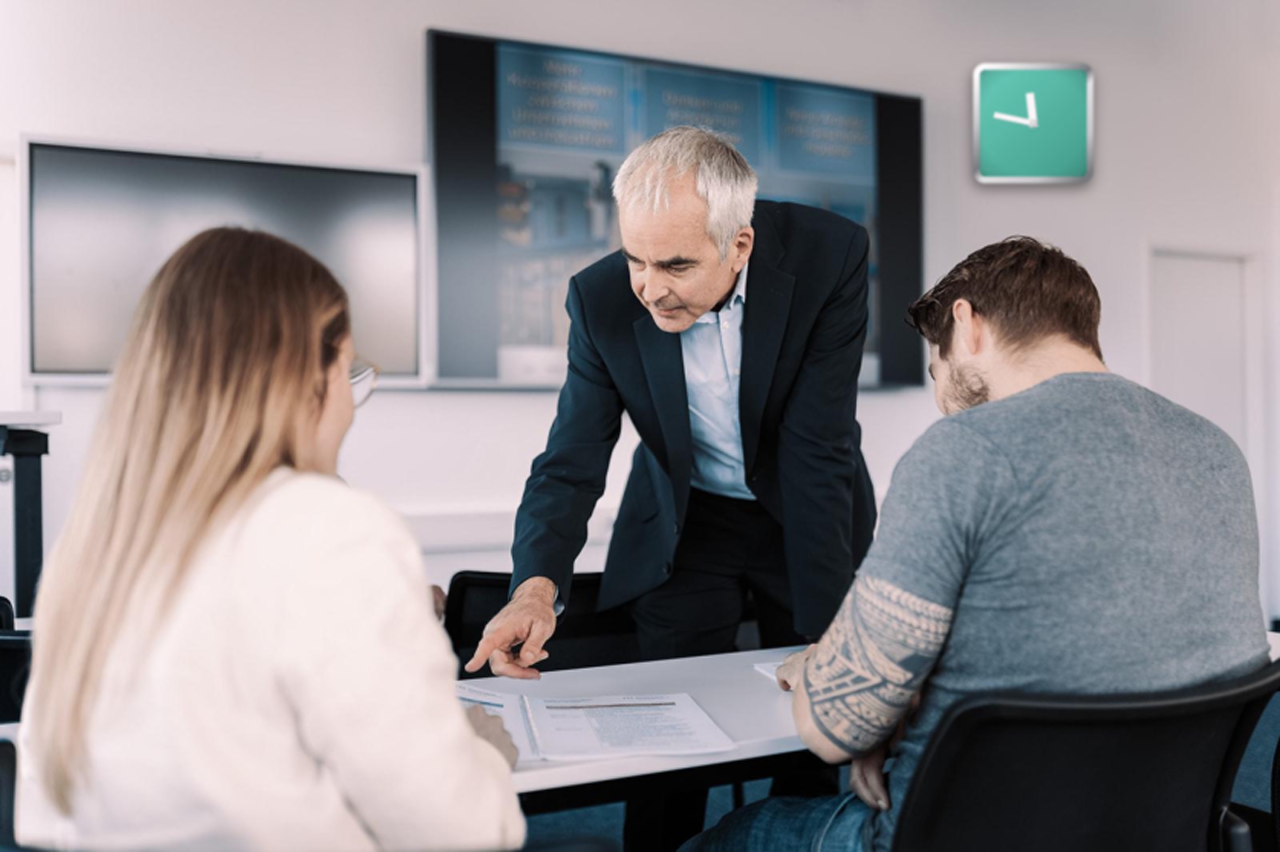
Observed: 11:47
